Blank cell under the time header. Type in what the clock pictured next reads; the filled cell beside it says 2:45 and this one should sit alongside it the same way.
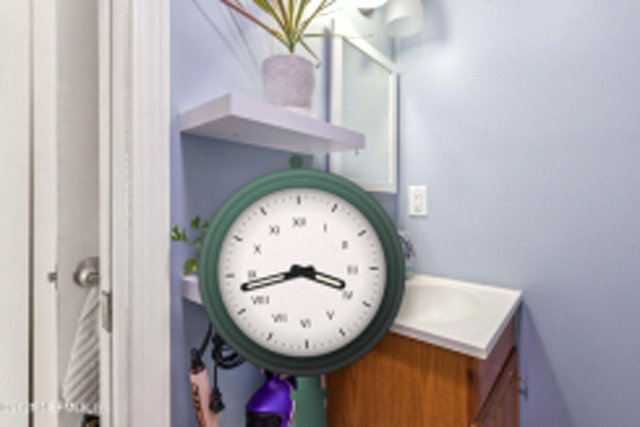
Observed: 3:43
